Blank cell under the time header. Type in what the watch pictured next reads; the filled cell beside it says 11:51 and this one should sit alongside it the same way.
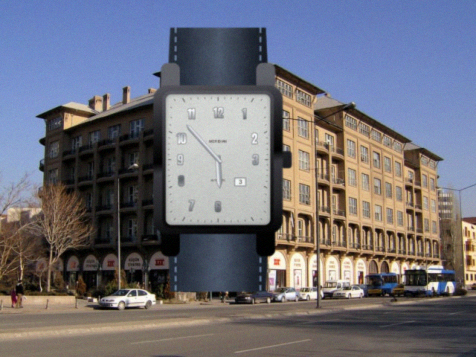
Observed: 5:53
